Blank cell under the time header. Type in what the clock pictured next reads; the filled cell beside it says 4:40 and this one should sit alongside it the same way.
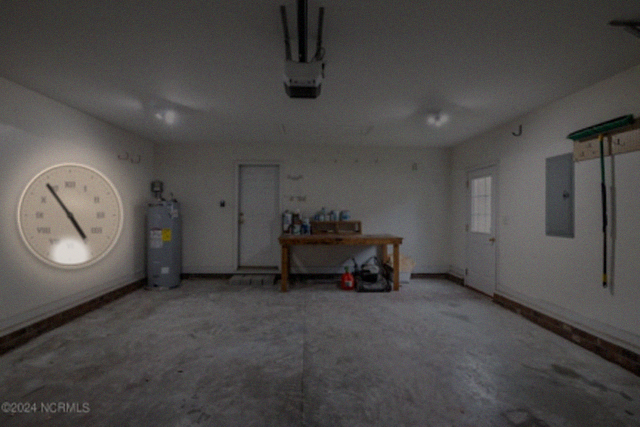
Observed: 4:54
